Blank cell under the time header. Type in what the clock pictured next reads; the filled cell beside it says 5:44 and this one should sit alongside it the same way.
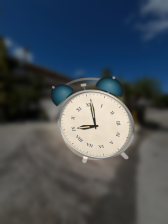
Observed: 9:01
